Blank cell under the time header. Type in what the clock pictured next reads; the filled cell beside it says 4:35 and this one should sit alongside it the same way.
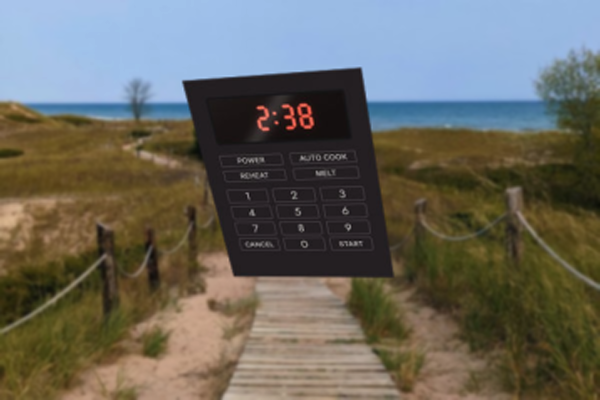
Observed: 2:38
